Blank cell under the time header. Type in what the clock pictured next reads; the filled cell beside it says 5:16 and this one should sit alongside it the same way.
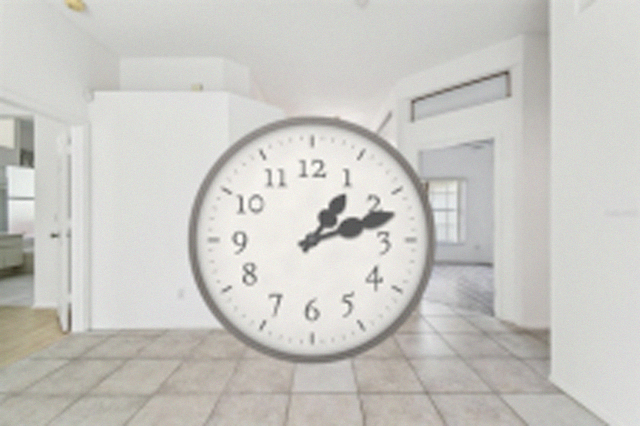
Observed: 1:12
